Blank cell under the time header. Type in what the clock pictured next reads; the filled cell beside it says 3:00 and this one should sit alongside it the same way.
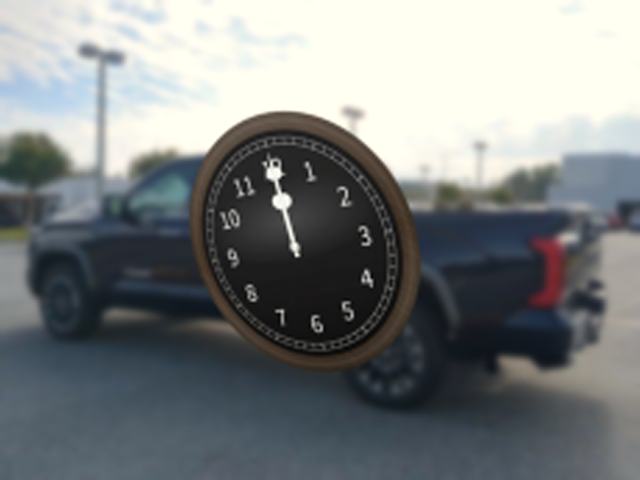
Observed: 12:00
